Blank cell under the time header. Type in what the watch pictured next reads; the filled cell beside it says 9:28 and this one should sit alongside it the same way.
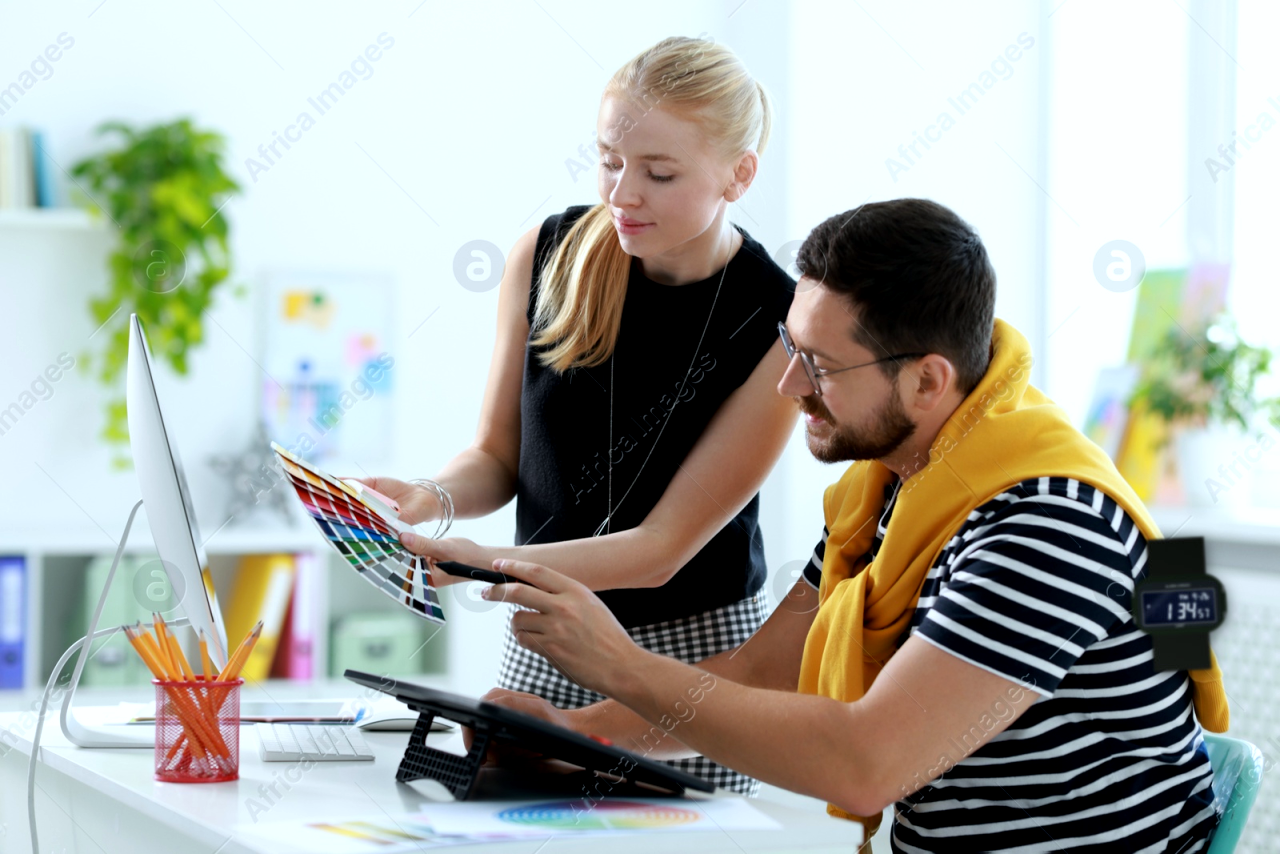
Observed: 1:34
